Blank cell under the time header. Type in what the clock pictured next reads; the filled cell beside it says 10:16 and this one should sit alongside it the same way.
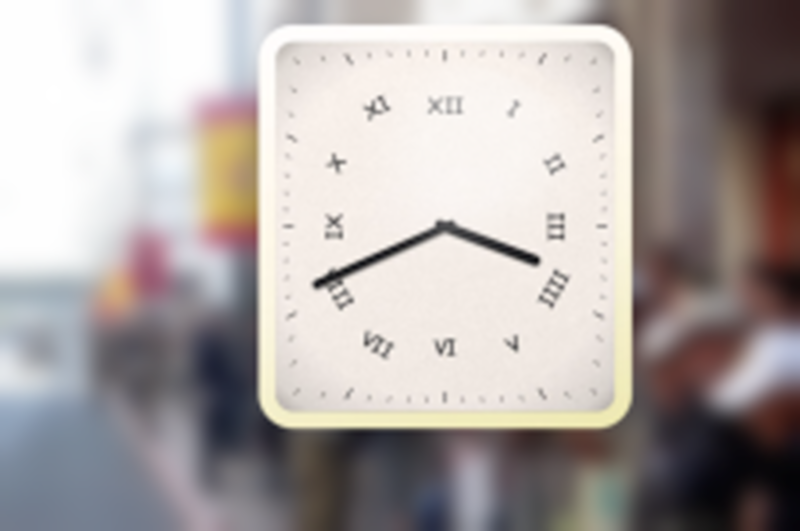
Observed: 3:41
